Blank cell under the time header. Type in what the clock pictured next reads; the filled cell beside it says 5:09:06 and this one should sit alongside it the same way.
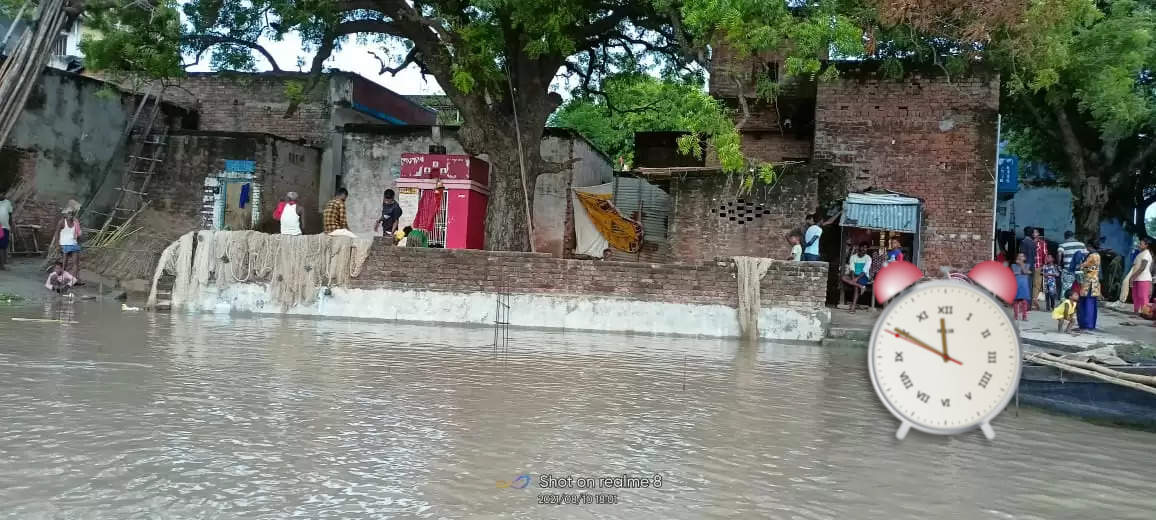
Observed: 11:49:49
